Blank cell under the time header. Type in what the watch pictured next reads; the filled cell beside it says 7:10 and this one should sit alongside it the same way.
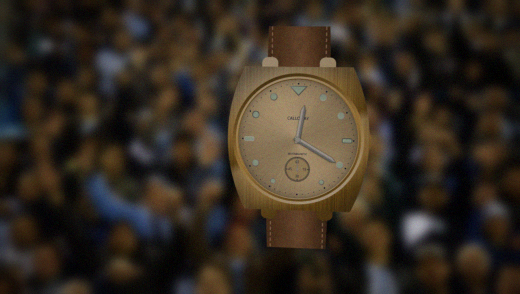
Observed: 12:20
